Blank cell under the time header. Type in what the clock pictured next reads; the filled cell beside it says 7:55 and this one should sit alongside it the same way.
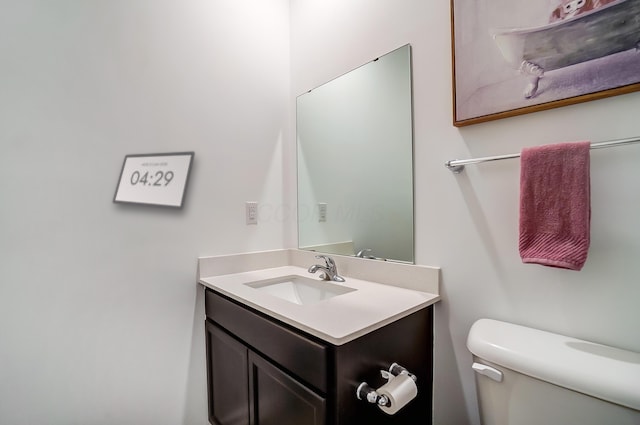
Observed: 4:29
